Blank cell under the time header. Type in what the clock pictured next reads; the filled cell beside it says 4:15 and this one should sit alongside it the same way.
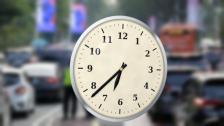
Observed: 6:38
